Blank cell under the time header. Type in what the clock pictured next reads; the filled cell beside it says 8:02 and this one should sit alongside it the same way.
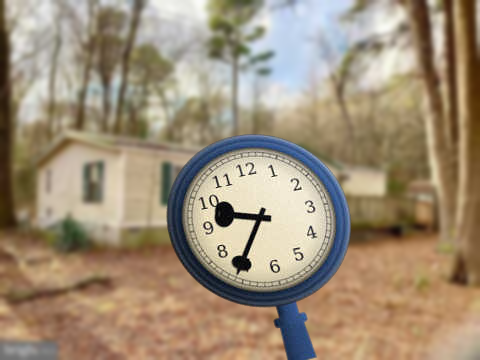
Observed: 9:36
